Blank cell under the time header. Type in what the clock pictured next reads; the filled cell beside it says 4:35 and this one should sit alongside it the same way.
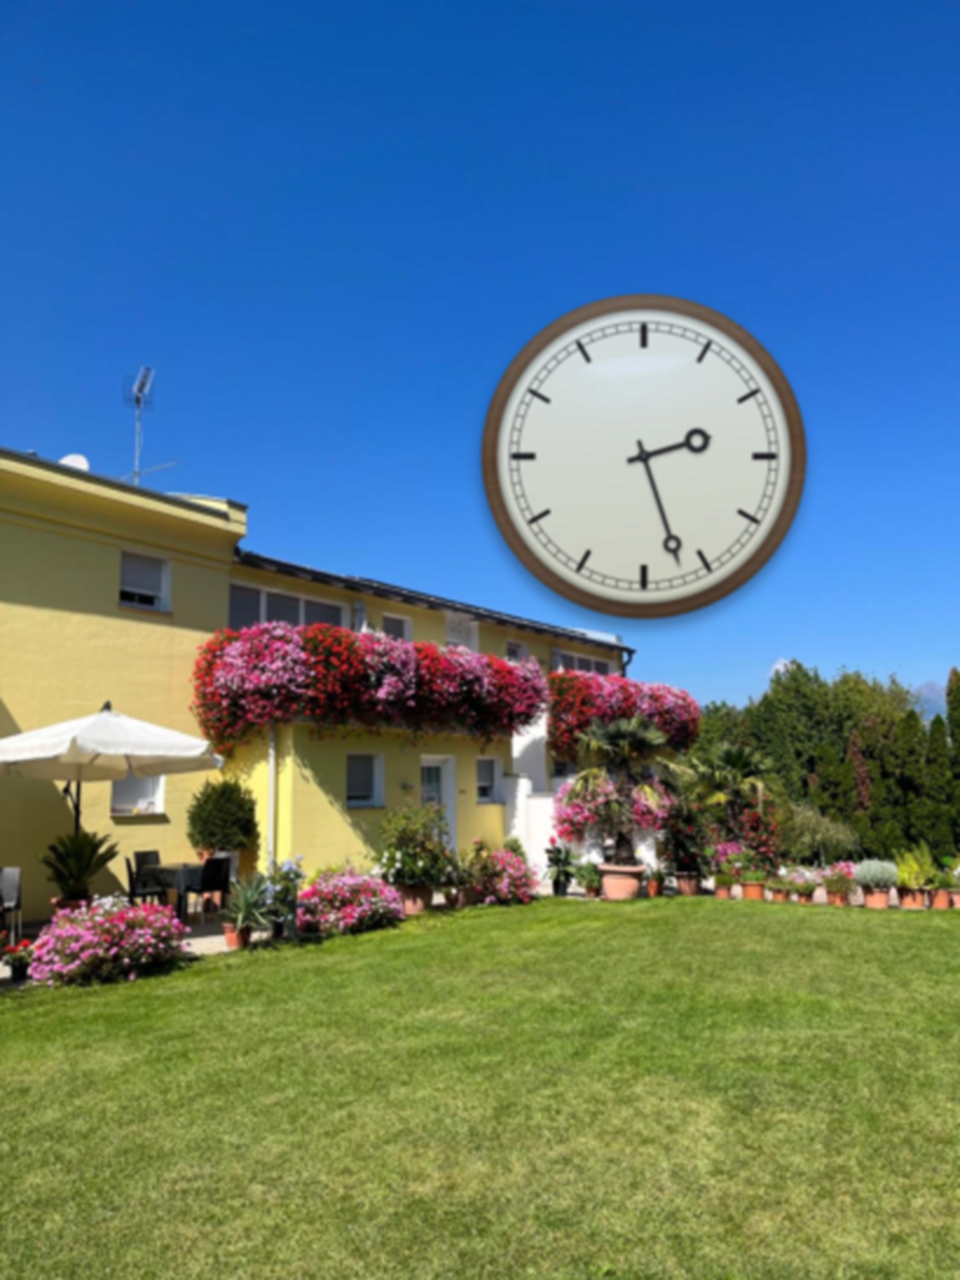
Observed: 2:27
